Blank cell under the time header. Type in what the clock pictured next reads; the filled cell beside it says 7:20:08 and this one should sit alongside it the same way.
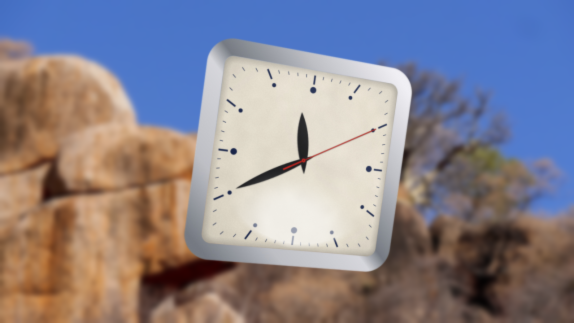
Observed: 11:40:10
